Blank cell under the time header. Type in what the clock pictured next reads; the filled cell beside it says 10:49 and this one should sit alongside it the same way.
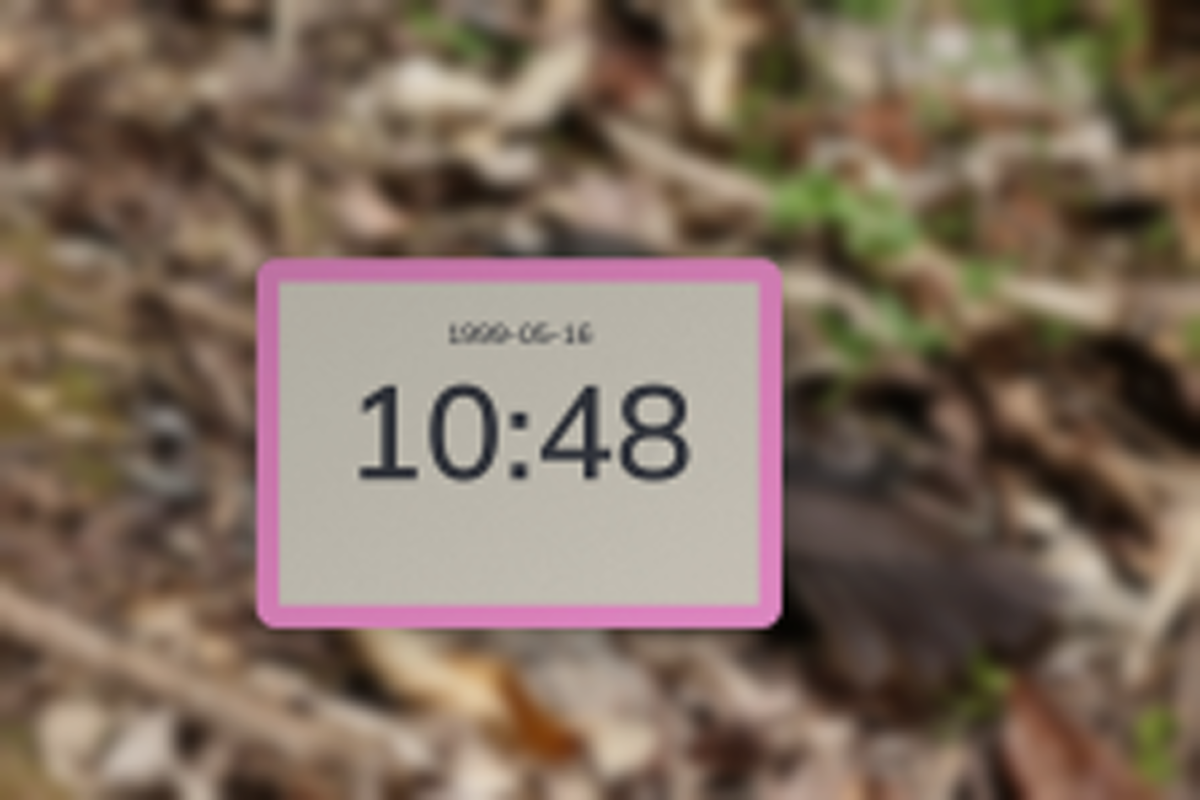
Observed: 10:48
